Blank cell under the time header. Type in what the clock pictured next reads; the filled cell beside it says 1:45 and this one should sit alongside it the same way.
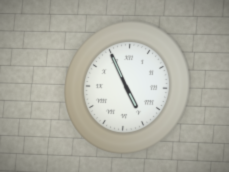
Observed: 4:55
